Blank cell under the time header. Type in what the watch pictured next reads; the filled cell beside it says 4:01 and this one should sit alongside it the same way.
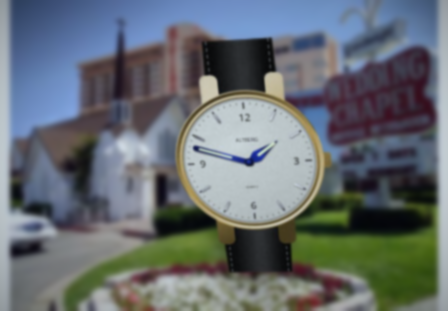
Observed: 1:48
